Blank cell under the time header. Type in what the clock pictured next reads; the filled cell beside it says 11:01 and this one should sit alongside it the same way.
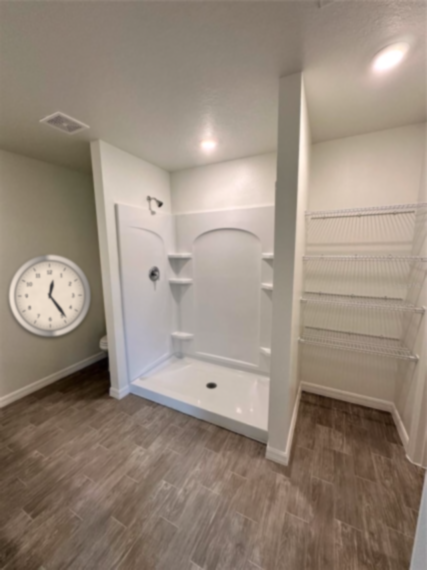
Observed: 12:24
